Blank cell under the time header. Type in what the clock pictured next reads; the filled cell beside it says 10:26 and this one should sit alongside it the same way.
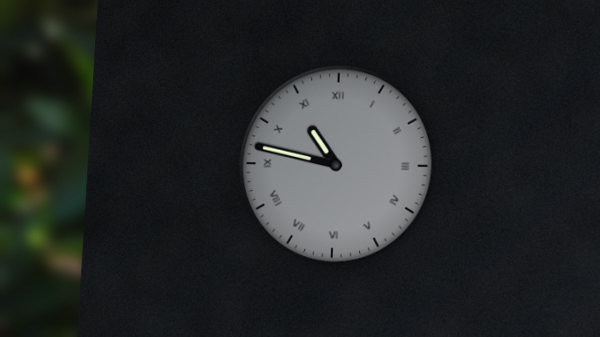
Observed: 10:47
